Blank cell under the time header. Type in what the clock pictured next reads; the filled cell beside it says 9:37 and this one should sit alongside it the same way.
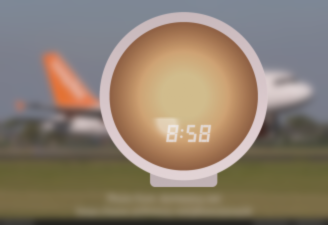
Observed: 8:58
